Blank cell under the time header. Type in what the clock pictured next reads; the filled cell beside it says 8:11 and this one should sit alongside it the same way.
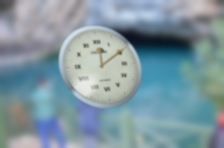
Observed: 12:10
